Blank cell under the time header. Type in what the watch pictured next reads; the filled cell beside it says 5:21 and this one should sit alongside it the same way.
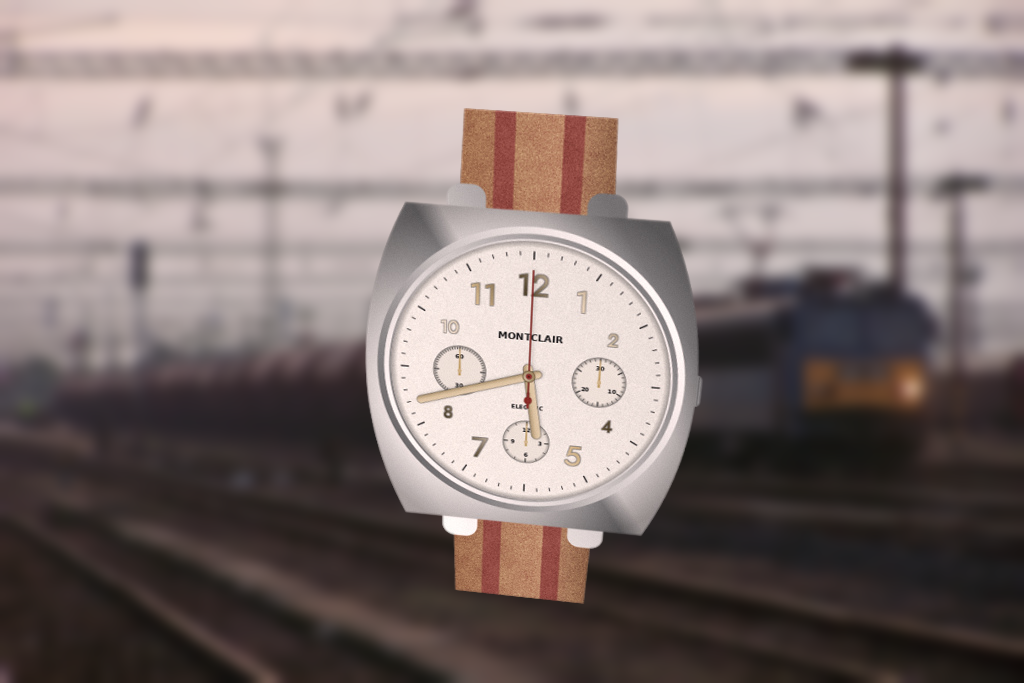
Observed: 5:42
